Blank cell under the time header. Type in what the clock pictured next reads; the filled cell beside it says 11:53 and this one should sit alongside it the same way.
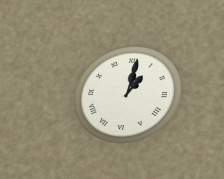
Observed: 1:01
